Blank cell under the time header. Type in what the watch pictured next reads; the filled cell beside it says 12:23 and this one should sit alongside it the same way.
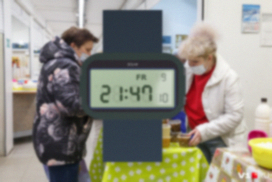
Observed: 21:47
